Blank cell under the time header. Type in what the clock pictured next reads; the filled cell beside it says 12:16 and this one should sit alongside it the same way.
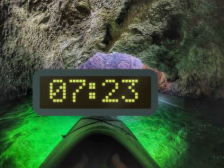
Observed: 7:23
